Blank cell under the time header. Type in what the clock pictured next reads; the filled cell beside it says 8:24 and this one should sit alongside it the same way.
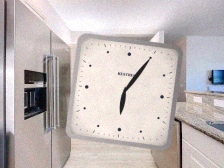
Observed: 6:05
